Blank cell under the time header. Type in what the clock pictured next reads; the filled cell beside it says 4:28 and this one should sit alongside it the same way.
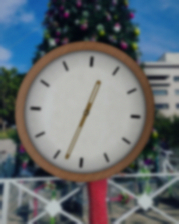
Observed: 12:33
